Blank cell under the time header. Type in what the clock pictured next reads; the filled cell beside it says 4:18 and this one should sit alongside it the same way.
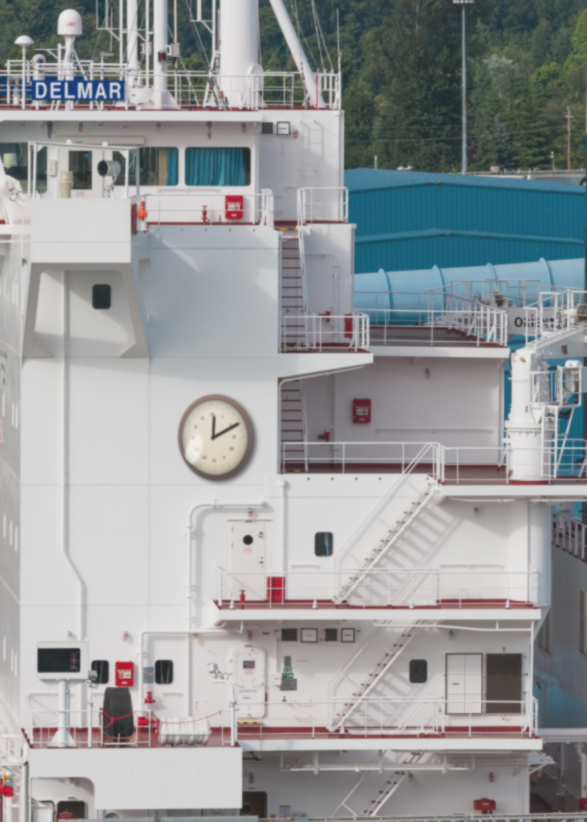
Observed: 12:11
